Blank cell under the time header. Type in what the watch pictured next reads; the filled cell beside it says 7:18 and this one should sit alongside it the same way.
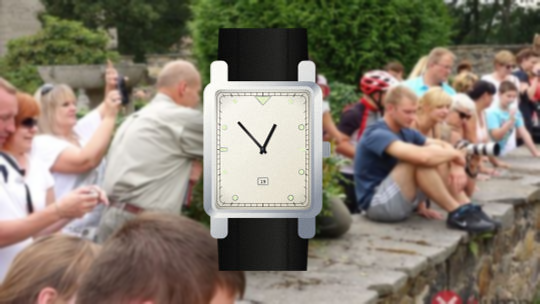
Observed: 12:53
